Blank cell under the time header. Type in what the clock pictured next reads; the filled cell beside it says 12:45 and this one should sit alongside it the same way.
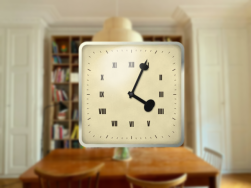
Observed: 4:04
